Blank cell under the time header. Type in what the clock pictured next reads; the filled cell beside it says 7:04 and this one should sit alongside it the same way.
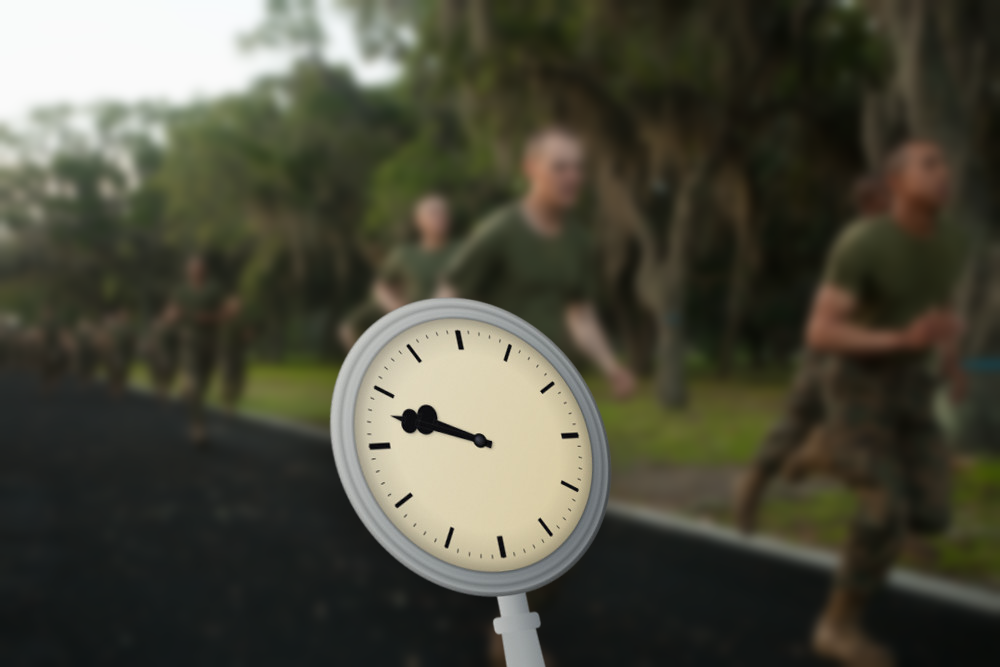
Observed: 9:48
